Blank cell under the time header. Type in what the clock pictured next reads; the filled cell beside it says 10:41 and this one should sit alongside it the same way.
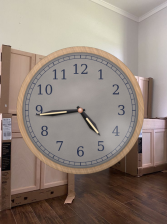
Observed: 4:44
